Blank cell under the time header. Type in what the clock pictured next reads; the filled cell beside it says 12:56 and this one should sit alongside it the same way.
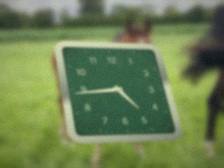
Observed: 4:44
